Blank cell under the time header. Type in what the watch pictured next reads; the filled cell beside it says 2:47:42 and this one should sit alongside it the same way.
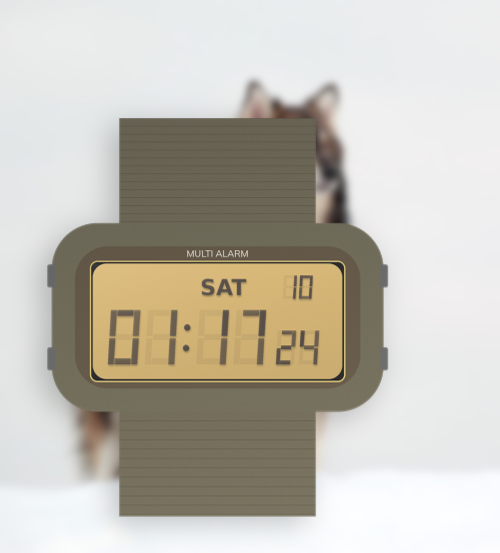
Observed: 1:17:24
